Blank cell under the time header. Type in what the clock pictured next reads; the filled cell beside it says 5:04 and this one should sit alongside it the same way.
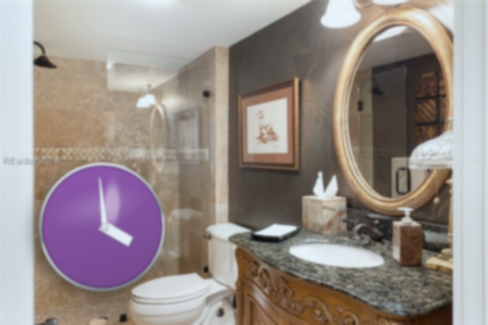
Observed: 3:59
